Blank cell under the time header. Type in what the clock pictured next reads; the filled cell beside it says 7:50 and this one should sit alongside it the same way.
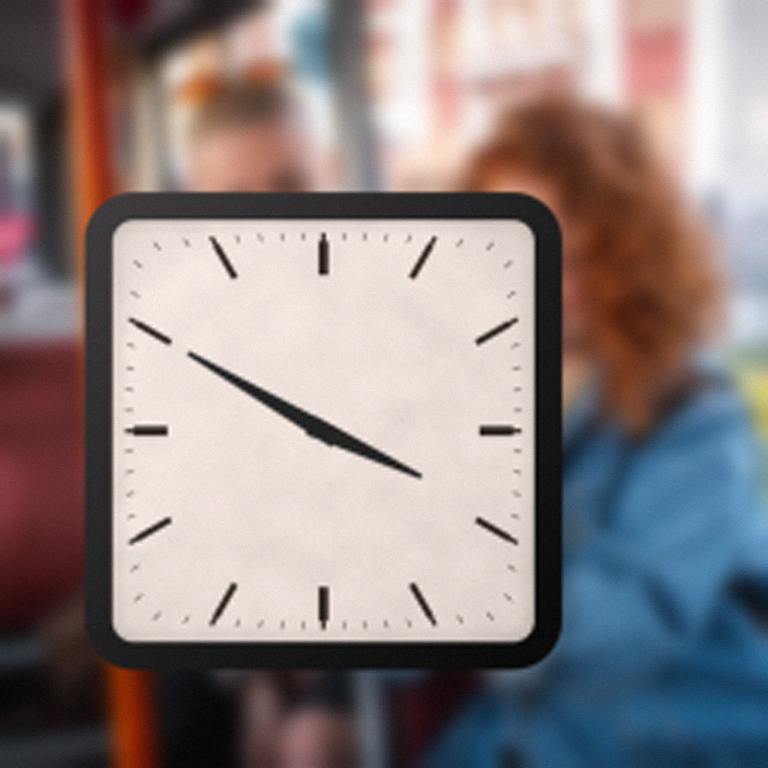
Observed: 3:50
